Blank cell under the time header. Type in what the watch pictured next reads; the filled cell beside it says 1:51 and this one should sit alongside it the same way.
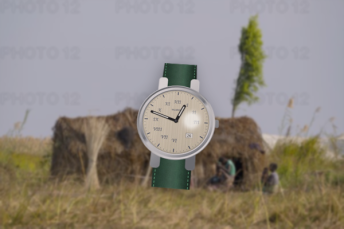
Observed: 12:48
